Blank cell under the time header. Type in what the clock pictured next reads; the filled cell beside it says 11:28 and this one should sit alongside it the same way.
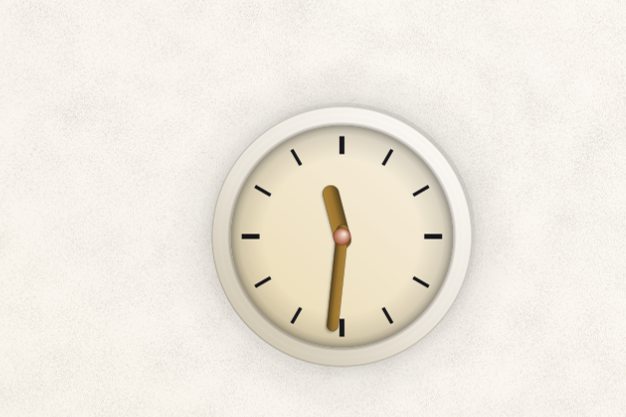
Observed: 11:31
